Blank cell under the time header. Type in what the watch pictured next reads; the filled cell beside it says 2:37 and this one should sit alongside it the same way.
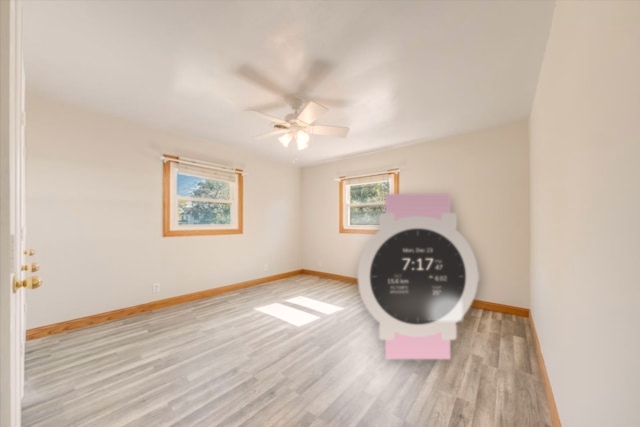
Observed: 7:17
